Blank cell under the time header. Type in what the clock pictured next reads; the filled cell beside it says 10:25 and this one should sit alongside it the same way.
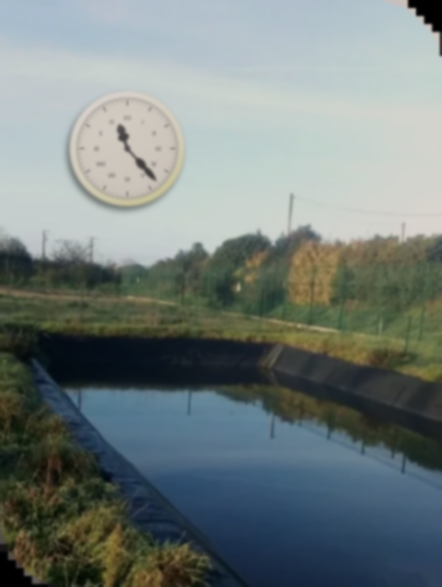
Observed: 11:23
